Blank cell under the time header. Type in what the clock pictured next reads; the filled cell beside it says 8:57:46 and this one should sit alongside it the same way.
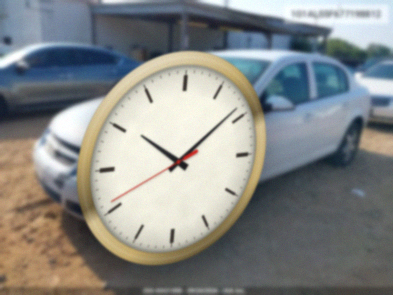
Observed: 10:08:41
